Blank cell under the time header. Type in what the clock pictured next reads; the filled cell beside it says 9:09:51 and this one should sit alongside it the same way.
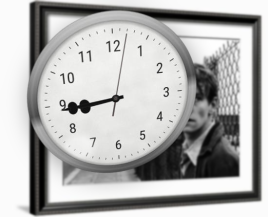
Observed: 8:44:02
